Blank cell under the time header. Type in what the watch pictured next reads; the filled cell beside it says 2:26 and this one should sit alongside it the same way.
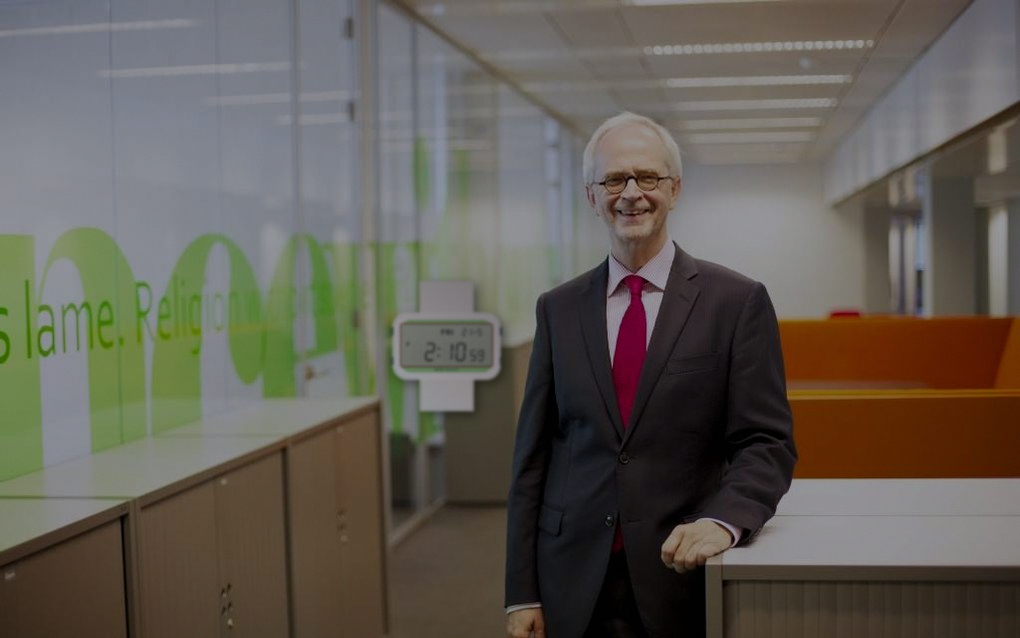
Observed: 2:10
